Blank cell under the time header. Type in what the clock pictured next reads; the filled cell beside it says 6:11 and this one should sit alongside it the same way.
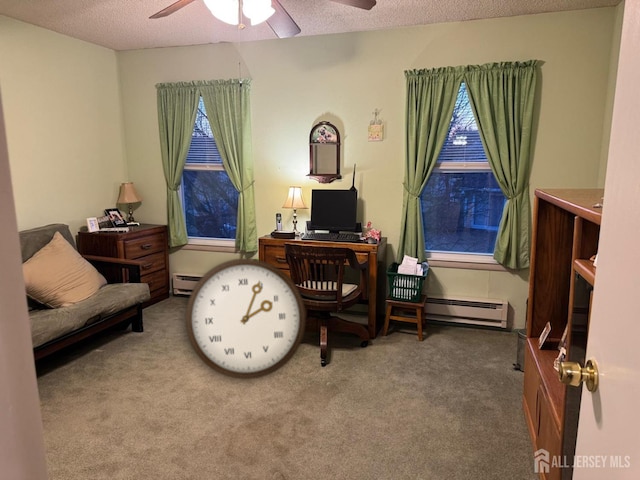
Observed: 2:04
